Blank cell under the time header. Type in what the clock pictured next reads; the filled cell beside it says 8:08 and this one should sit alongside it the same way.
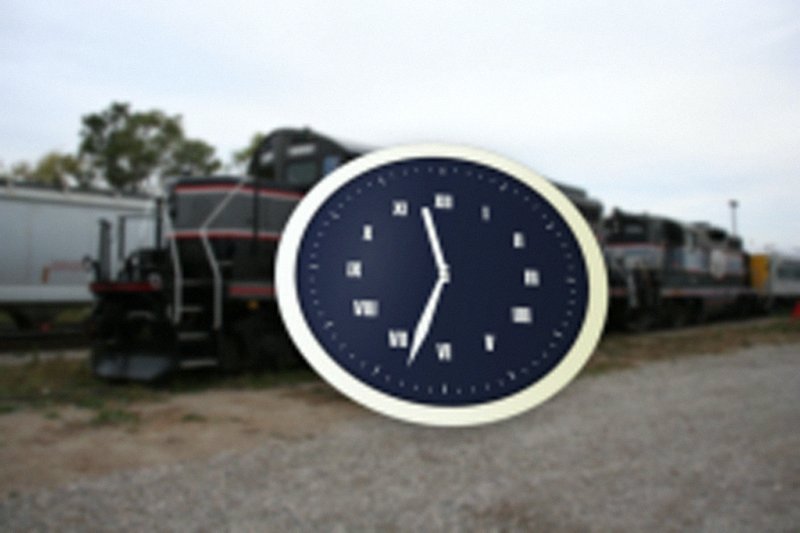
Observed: 11:33
